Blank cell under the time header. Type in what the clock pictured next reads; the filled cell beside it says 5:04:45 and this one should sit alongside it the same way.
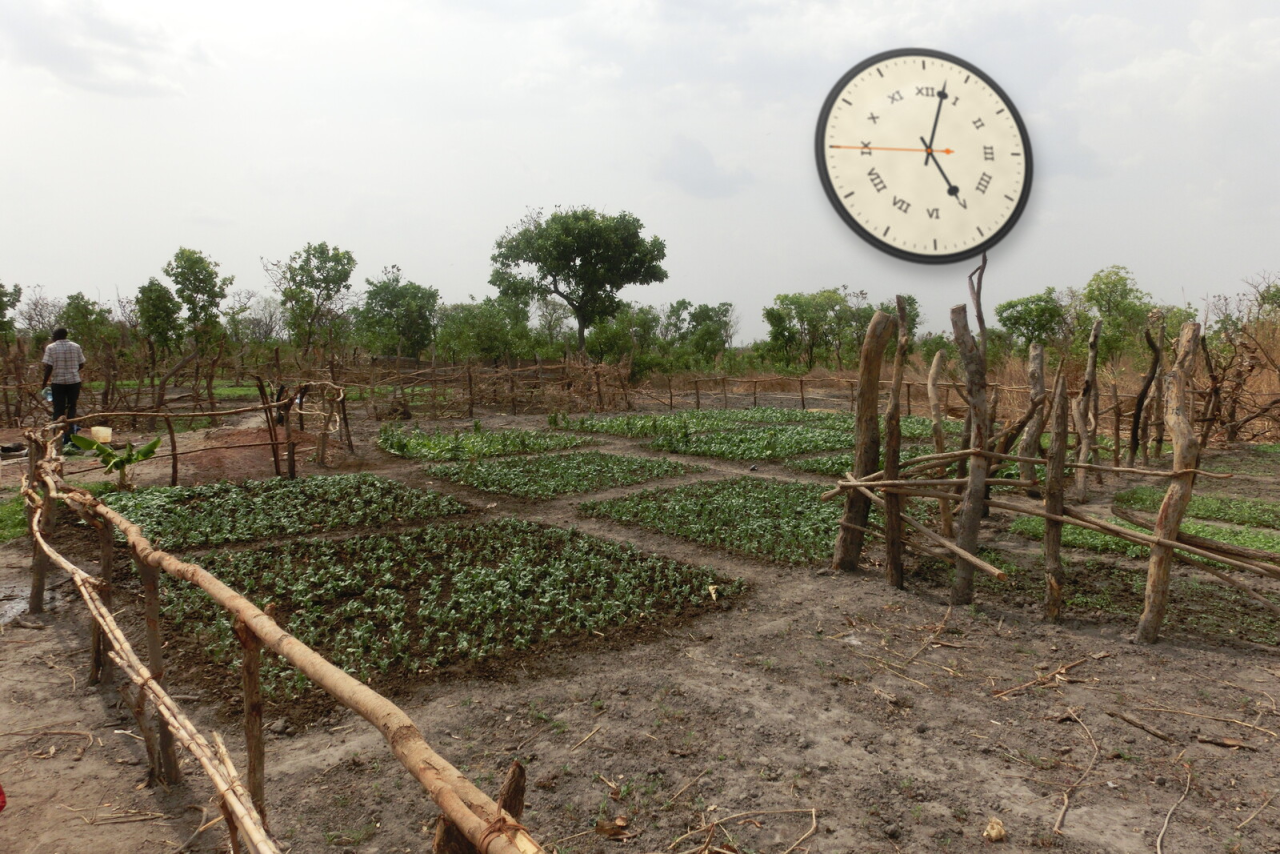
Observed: 5:02:45
